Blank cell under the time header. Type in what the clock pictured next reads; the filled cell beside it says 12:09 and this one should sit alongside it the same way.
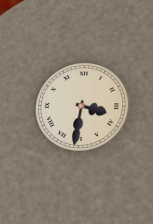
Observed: 3:31
